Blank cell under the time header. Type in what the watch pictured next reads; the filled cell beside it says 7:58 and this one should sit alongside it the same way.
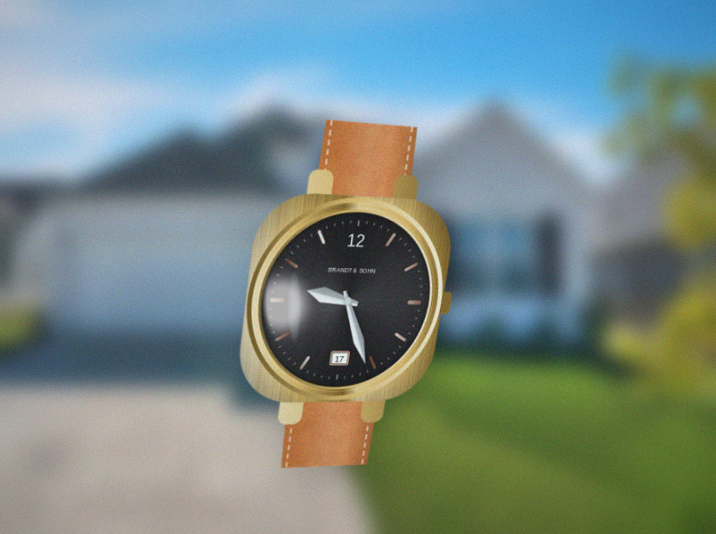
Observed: 9:26
